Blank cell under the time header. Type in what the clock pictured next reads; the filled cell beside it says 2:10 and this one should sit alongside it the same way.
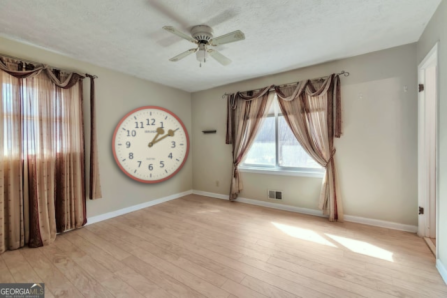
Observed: 1:10
